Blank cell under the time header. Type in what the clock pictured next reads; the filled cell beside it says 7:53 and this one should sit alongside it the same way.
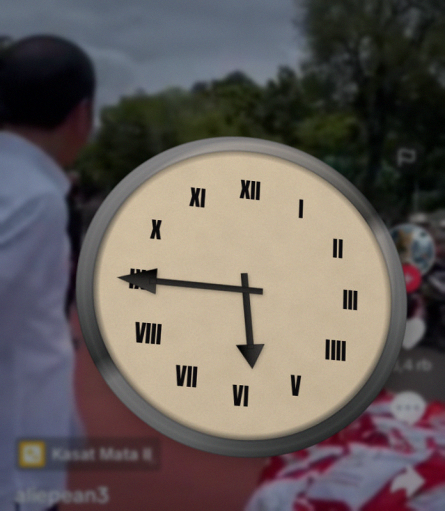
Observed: 5:45
